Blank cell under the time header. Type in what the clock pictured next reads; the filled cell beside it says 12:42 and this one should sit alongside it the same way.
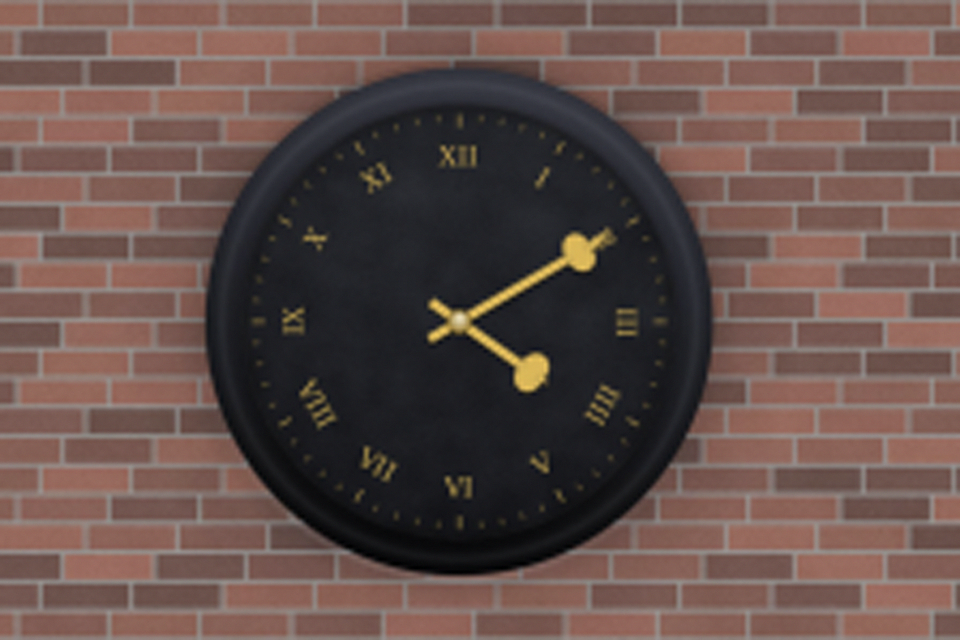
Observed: 4:10
